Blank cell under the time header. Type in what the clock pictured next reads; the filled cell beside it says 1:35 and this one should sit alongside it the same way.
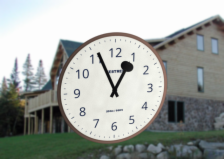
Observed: 12:56
